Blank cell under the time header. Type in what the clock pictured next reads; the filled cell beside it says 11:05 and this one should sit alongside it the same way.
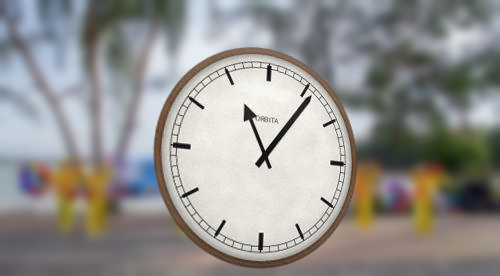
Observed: 11:06
